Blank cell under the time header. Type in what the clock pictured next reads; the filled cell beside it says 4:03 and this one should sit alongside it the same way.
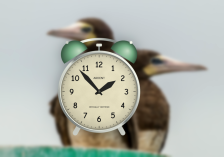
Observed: 1:53
